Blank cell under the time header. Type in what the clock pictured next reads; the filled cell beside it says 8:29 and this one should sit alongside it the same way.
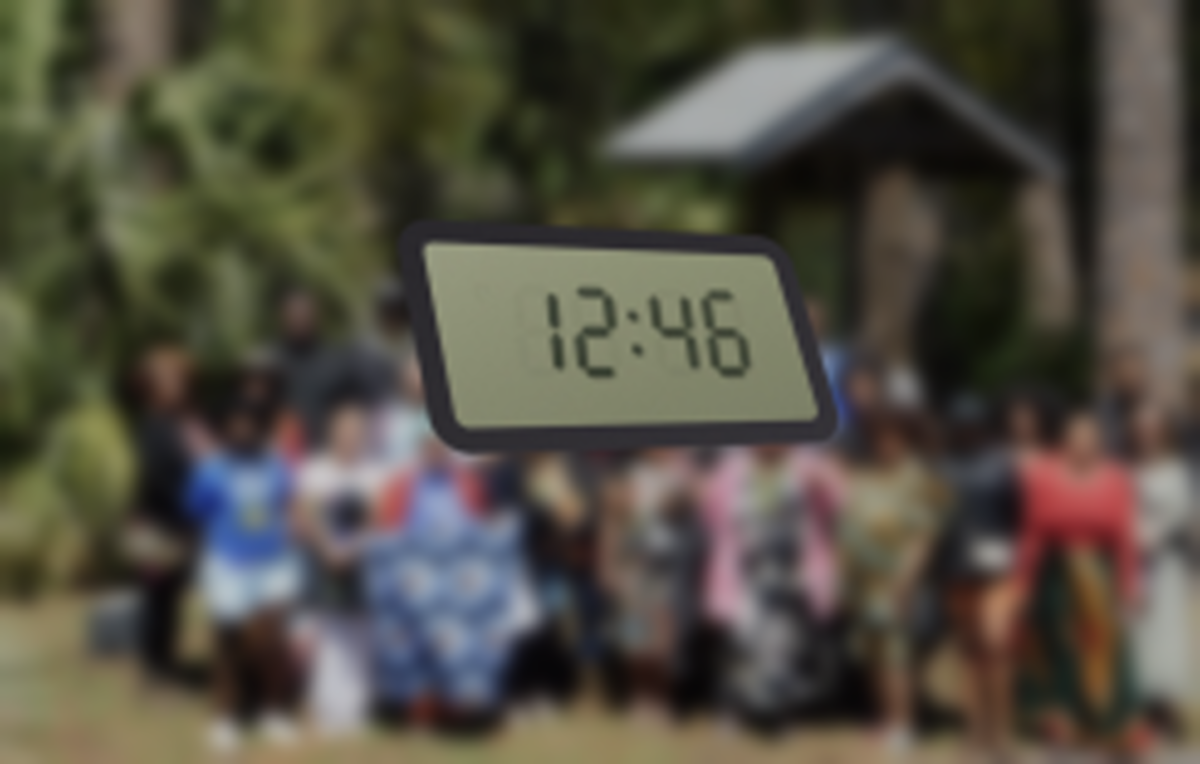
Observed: 12:46
